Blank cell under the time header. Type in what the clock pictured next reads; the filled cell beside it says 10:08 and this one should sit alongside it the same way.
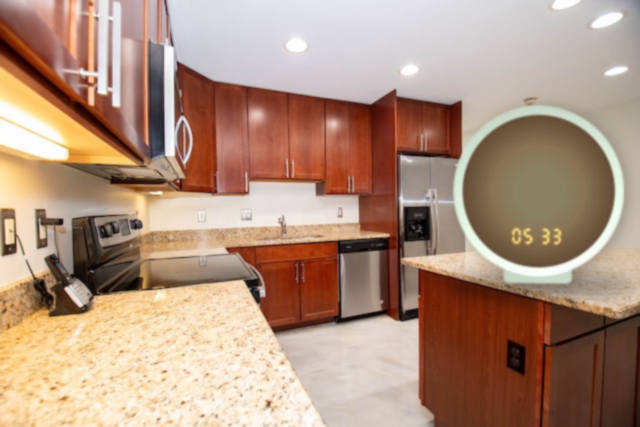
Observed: 5:33
